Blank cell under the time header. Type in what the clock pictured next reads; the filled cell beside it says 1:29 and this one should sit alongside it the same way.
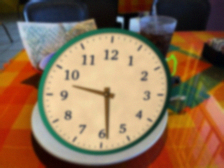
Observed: 9:29
